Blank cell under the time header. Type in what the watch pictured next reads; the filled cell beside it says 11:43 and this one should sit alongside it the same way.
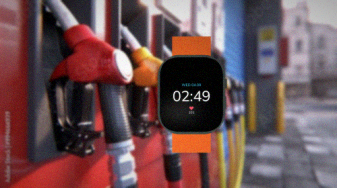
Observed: 2:49
